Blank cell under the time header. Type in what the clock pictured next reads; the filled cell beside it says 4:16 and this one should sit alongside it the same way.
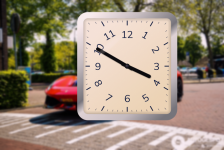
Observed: 3:50
